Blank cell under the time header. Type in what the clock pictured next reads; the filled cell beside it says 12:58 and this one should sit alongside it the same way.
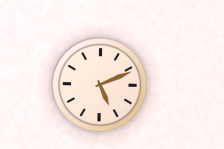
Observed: 5:11
